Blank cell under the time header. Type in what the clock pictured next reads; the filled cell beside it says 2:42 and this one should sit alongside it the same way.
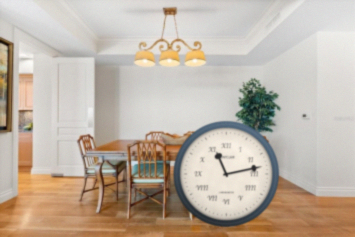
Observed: 11:13
